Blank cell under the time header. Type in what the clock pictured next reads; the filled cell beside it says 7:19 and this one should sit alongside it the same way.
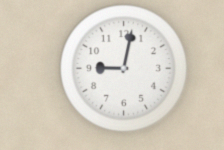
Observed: 9:02
